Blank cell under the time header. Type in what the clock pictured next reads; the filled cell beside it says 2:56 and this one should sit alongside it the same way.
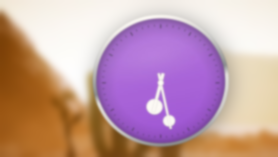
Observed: 6:28
